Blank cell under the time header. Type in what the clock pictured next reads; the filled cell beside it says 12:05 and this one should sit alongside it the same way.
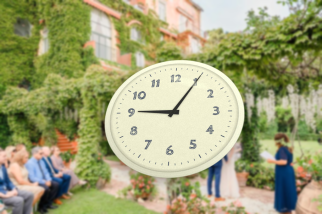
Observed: 9:05
